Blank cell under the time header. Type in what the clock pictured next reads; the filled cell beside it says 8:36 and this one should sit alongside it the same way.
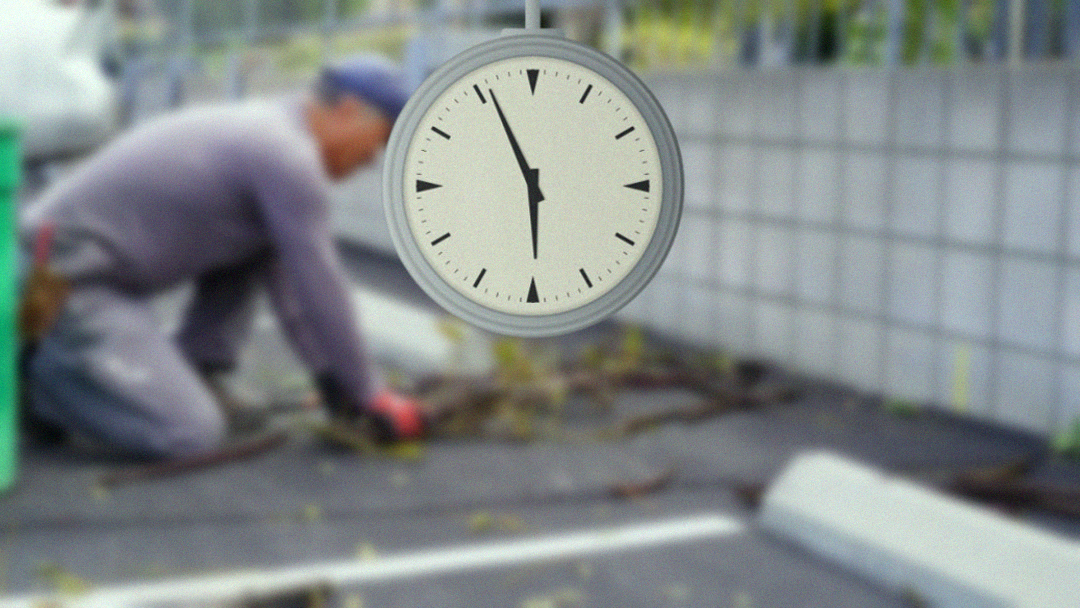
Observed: 5:56
